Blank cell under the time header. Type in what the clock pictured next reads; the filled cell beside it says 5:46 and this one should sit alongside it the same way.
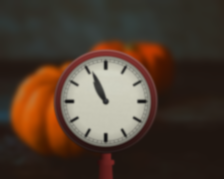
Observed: 10:56
